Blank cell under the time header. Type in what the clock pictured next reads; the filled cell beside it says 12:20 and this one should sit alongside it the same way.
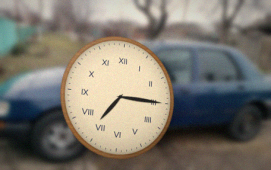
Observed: 7:15
